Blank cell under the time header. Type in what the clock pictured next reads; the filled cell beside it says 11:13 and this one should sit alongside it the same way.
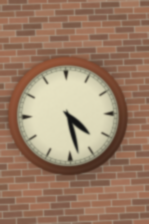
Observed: 4:28
